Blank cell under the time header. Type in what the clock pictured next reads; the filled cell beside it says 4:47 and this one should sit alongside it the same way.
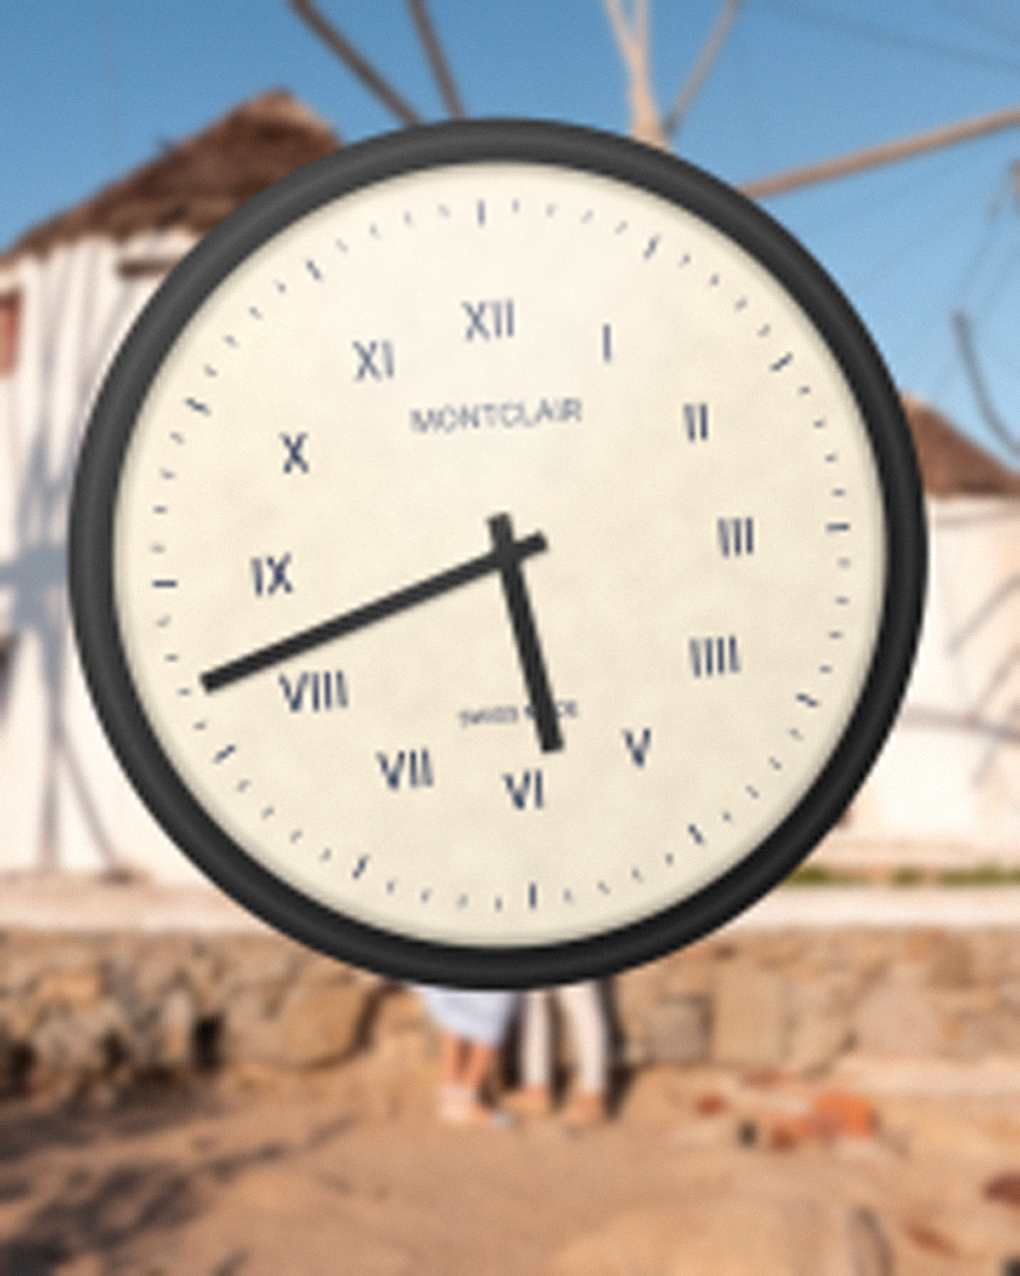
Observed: 5:42
